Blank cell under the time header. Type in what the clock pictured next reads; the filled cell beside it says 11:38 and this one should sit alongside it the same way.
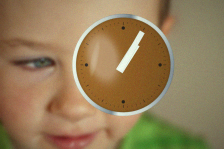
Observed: 1:05
